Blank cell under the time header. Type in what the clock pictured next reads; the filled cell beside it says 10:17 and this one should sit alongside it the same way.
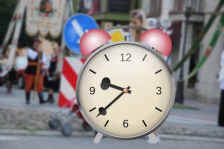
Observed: 9:38
